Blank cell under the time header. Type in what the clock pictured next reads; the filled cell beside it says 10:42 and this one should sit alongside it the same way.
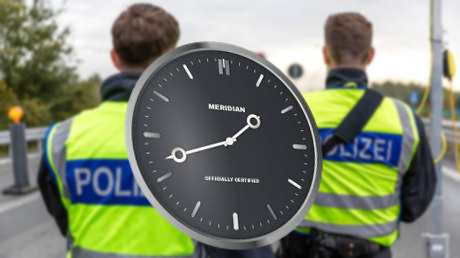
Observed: 1:42
